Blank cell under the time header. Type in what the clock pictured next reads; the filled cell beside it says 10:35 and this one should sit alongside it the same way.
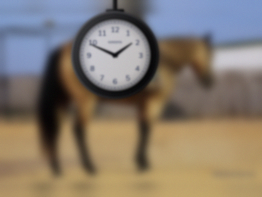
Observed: 1:49
